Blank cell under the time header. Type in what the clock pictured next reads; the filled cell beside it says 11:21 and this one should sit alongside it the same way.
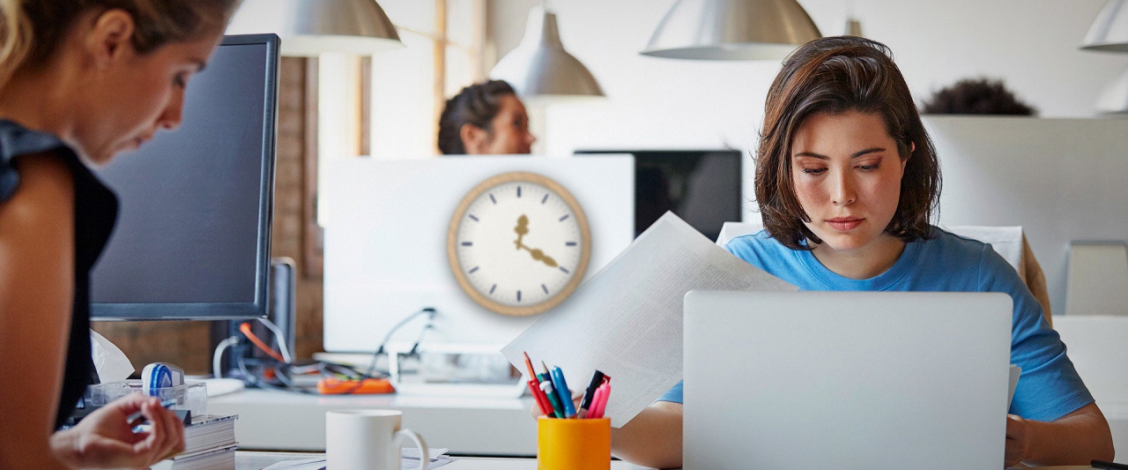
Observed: 12:20
